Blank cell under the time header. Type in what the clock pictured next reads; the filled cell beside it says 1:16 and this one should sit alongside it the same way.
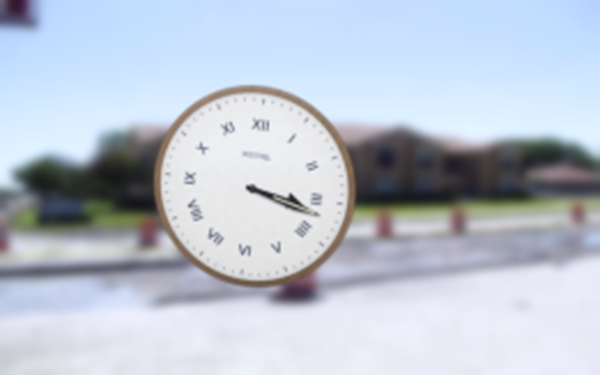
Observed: 3:17
